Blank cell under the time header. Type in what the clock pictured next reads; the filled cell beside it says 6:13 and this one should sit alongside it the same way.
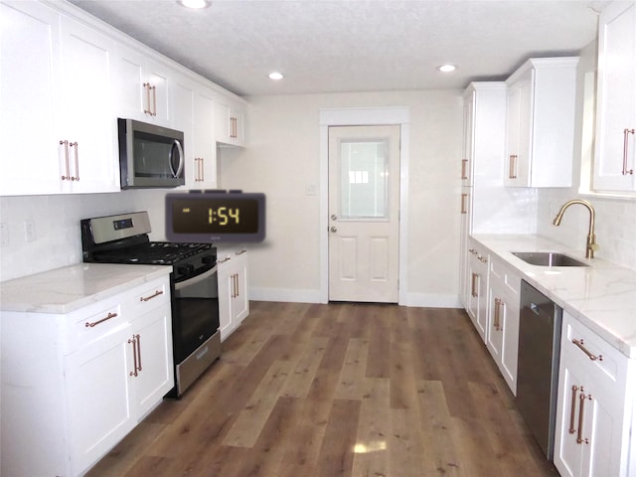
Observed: 1:54
